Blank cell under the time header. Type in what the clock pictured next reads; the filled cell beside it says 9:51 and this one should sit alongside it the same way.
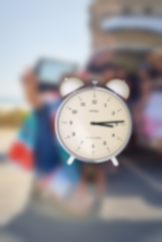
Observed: 3:14
